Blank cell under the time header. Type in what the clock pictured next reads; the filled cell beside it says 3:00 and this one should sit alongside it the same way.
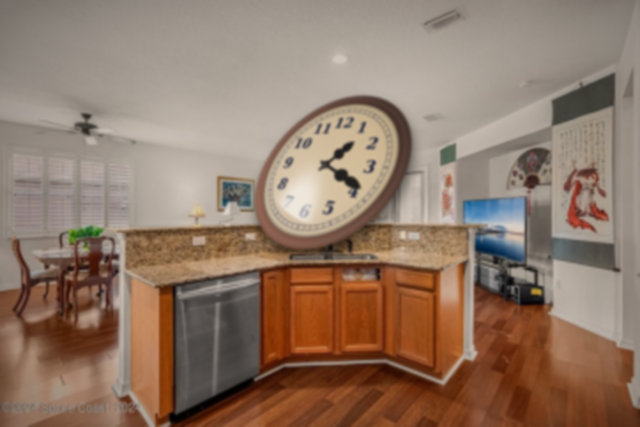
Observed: 1:19
